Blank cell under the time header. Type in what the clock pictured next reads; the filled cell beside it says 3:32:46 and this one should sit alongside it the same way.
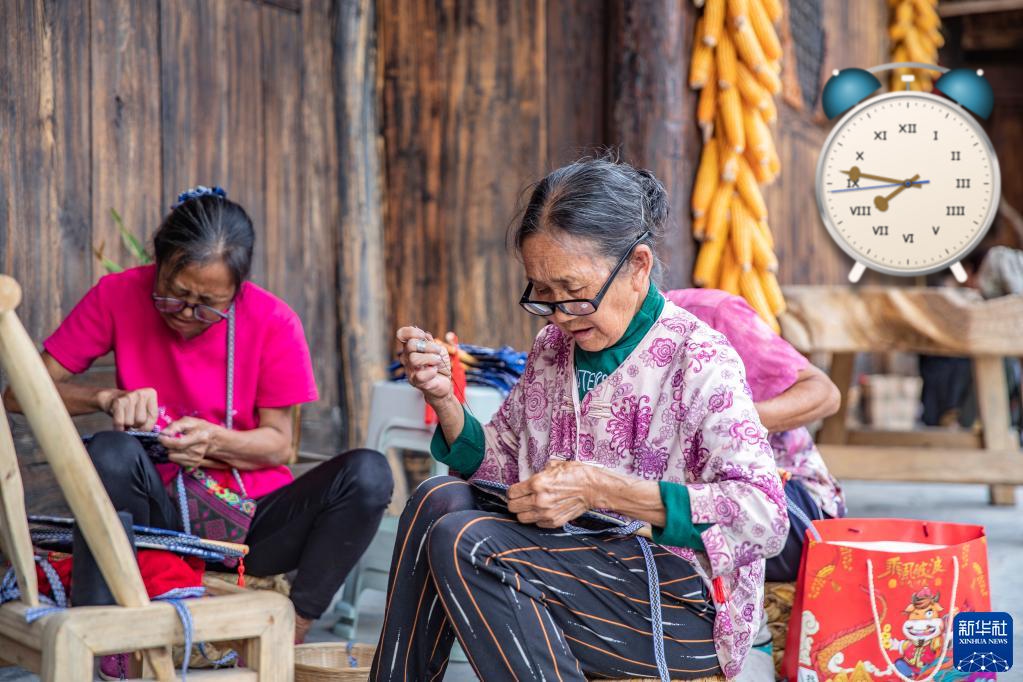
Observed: 7:46:44
